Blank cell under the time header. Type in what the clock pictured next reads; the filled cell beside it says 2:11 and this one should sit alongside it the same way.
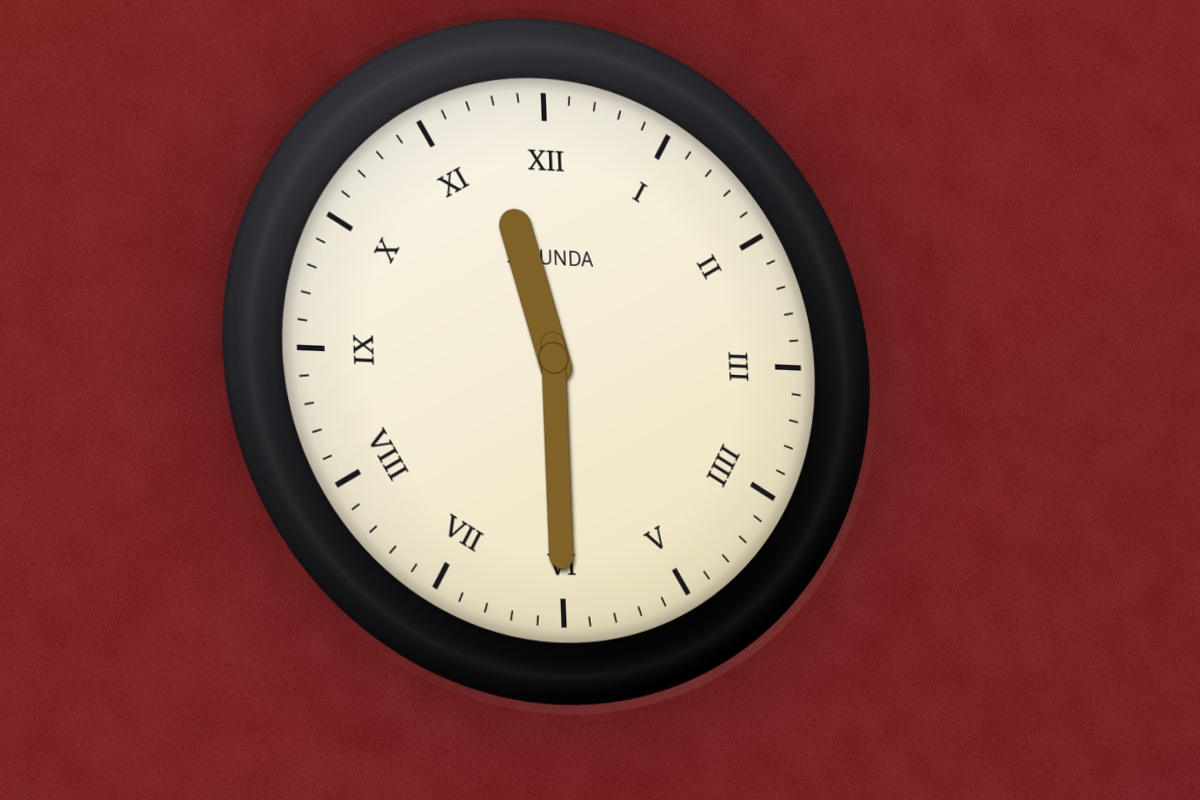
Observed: 11:30
